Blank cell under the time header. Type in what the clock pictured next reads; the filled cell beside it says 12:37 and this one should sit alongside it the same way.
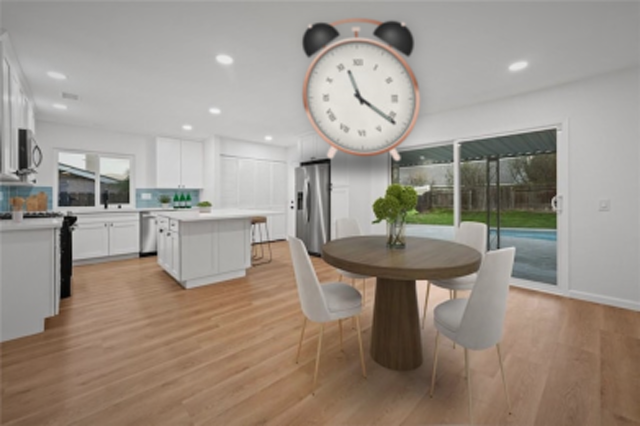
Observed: 11:21
